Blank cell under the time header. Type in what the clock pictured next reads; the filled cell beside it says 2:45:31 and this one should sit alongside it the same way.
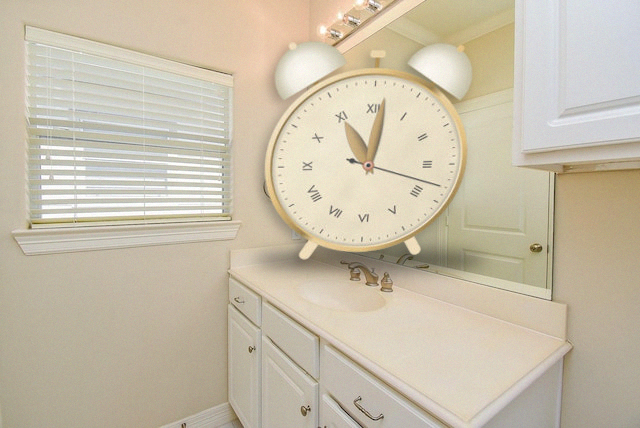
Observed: 11:01:18
